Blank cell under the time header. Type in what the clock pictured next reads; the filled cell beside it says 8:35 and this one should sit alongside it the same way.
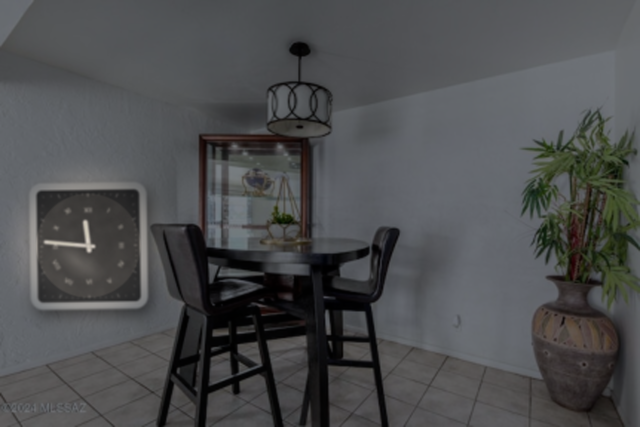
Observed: 11:46
